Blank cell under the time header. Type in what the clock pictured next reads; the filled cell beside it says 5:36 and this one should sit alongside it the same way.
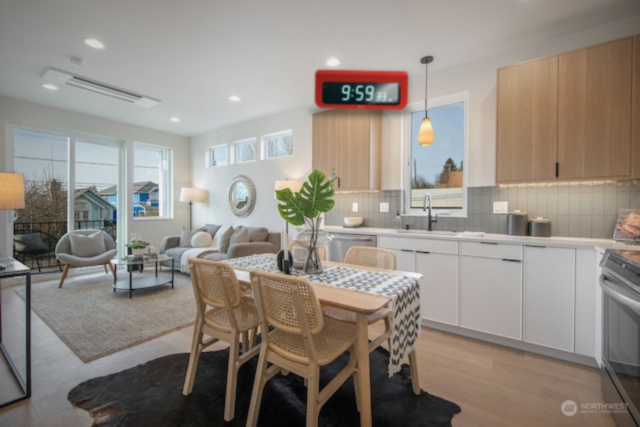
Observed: 9:59
